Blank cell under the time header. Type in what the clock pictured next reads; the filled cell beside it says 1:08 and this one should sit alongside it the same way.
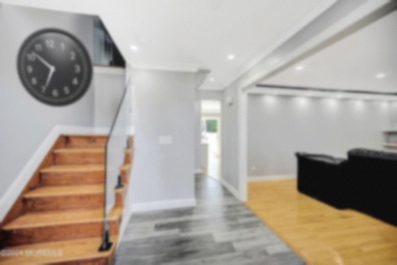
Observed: 6:52
